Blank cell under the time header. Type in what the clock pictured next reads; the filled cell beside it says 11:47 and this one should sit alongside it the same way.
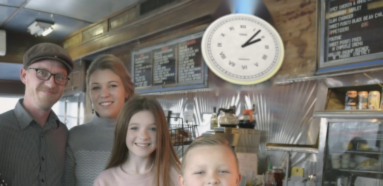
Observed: 2:07
